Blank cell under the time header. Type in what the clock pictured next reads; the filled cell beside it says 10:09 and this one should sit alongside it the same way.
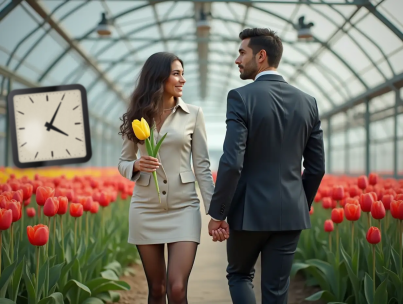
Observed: 4:05
